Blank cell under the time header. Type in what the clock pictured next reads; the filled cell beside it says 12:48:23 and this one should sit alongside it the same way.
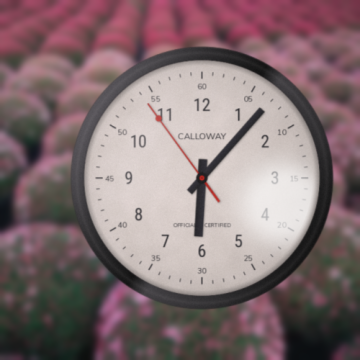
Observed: 6:06:54
